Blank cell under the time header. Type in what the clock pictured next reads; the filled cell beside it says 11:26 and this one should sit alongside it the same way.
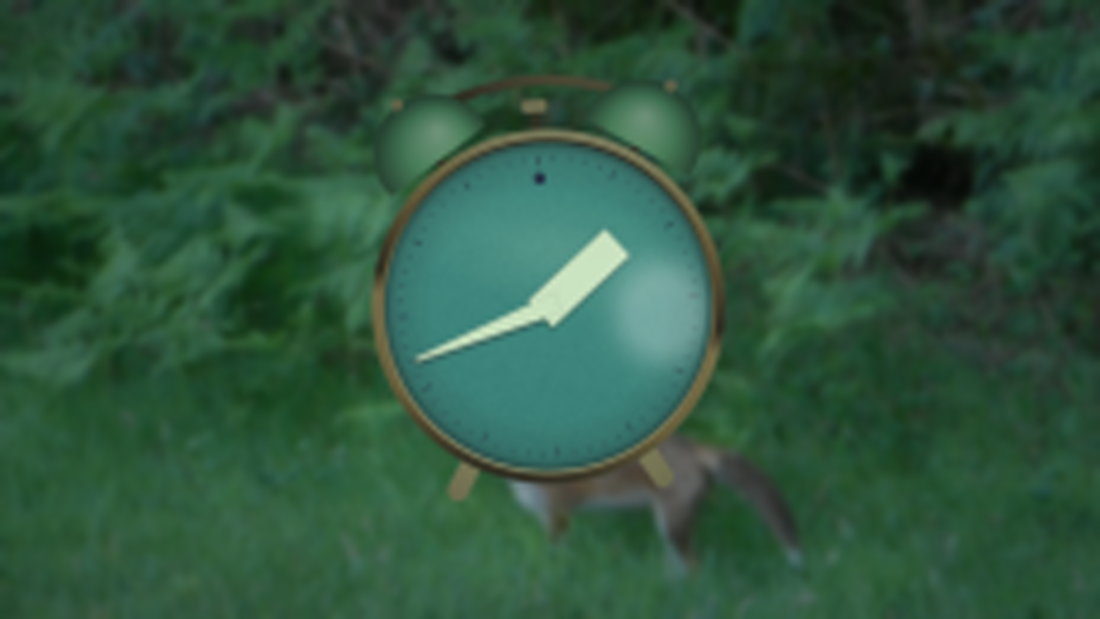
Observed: 1:42
